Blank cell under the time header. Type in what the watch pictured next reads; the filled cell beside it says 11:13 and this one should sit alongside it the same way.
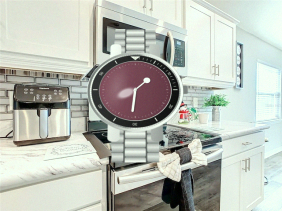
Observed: 1:31
